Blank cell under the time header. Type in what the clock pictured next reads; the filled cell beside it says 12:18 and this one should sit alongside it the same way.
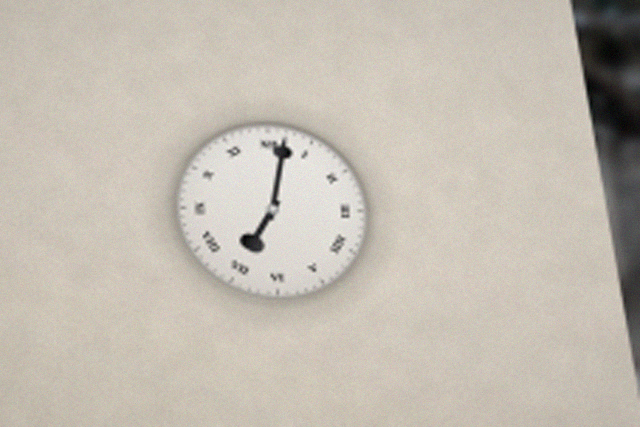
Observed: 7:02
